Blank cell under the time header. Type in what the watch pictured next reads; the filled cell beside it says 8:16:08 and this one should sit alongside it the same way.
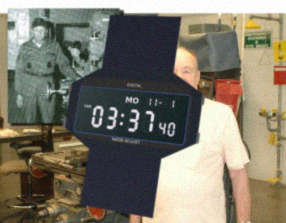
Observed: 3:37:40
